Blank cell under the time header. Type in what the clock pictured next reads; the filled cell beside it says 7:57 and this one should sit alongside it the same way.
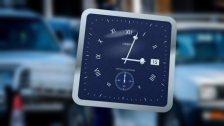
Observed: 3:03
